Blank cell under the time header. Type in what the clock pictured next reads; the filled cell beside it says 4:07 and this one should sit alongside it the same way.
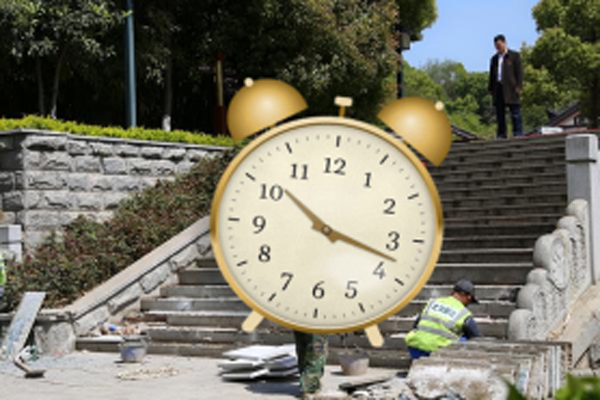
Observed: 10:18
